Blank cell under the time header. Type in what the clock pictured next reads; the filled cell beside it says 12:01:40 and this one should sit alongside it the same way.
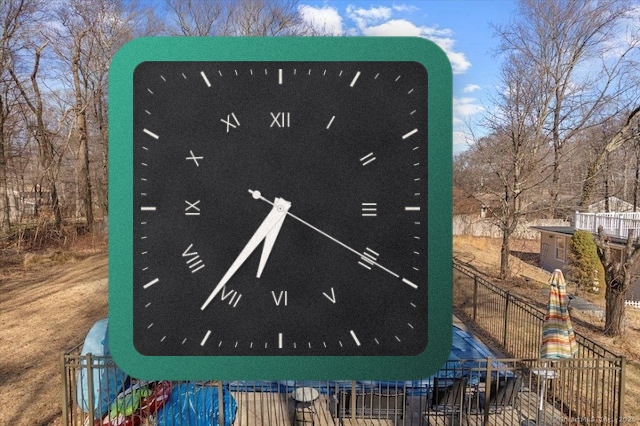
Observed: 6:36:20
